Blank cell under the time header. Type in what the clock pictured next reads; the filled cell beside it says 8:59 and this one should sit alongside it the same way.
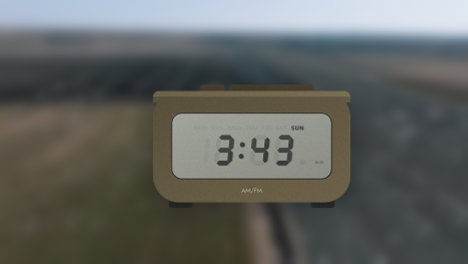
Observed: 3:43
